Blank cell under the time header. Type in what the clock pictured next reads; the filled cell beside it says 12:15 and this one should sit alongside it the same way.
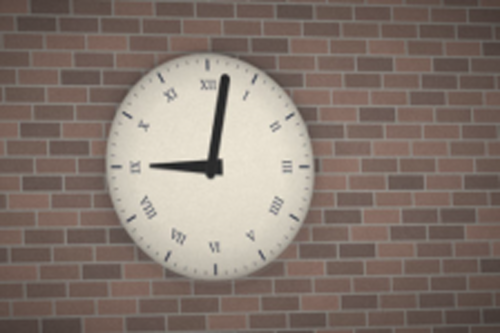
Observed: 9:02
